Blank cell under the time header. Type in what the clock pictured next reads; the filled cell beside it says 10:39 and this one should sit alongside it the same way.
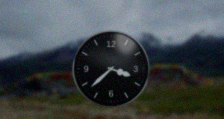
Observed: 3:38
